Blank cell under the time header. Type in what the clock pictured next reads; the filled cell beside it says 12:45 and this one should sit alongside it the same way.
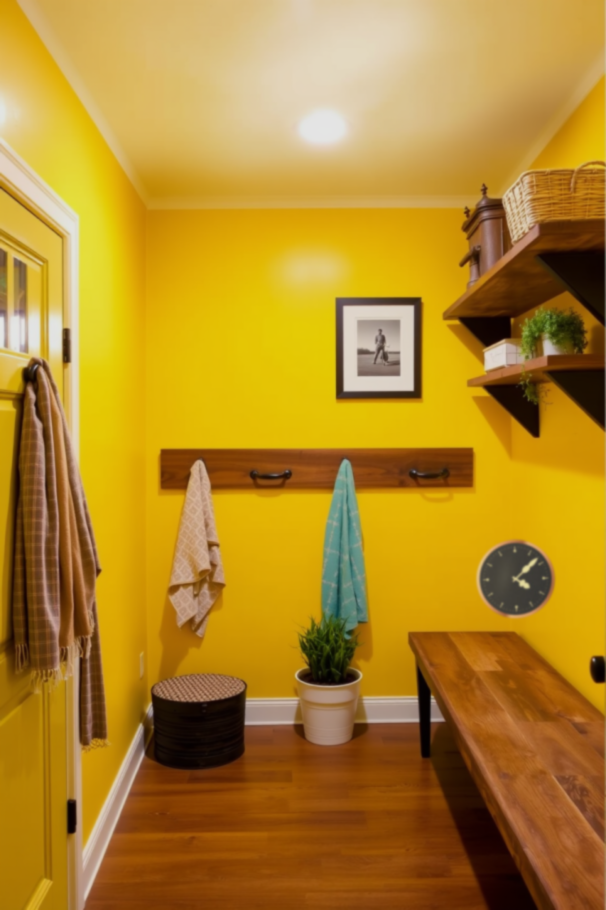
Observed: 4:08
